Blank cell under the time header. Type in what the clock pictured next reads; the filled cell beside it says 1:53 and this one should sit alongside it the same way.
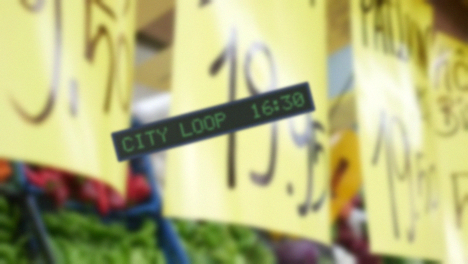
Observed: 16:30
